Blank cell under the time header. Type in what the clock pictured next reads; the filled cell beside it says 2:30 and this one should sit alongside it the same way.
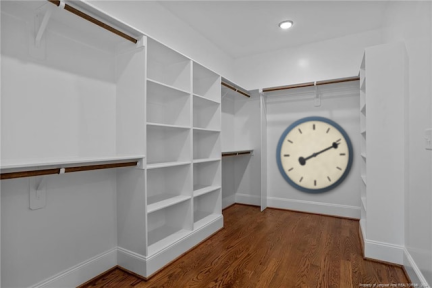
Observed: 8:11
